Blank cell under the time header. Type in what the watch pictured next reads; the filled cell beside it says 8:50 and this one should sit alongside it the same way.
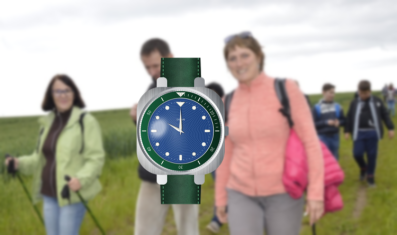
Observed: 10:00
